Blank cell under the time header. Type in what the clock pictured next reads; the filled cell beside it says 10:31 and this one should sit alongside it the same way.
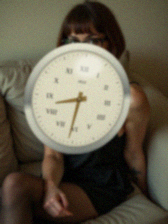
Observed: 8:31
